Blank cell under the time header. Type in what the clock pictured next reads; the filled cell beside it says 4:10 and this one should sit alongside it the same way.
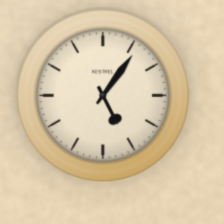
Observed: 5:06
